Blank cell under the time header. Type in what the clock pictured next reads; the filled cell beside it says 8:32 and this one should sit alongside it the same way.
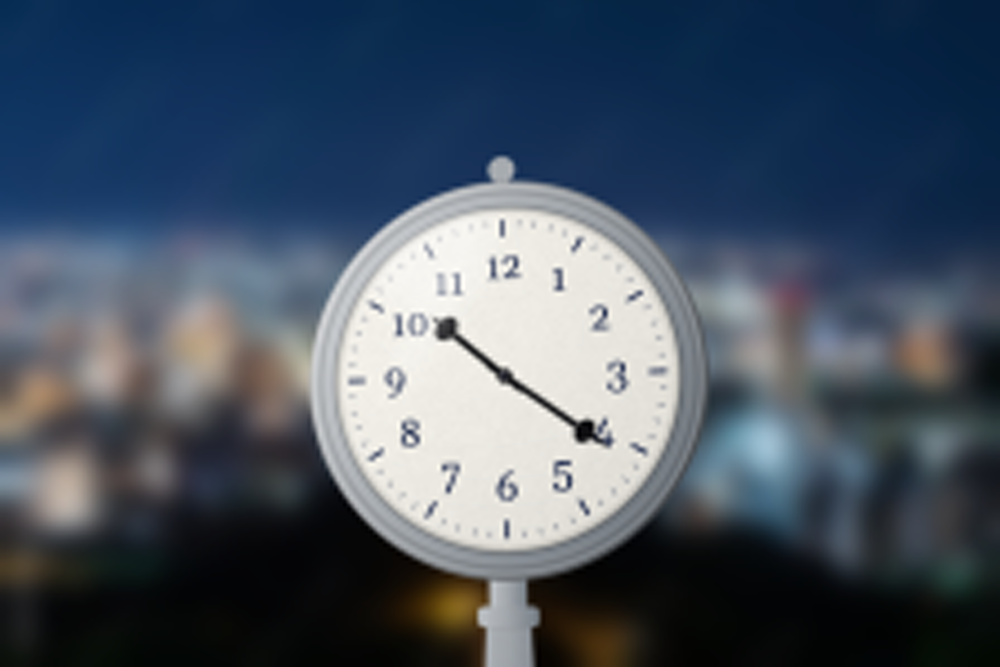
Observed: 10:21
